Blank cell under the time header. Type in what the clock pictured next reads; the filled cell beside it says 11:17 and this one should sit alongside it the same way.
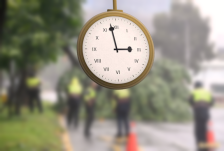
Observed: 2:58
